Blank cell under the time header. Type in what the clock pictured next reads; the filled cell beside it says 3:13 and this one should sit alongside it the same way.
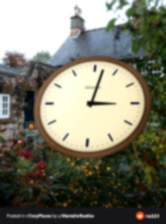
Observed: 3:02
